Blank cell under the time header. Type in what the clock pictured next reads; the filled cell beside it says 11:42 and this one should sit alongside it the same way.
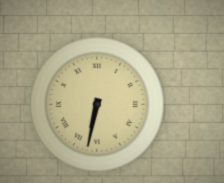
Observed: 6:32
